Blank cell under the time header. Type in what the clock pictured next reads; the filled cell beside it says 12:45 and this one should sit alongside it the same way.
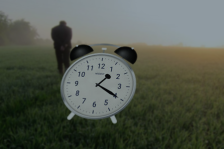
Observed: 1:20
